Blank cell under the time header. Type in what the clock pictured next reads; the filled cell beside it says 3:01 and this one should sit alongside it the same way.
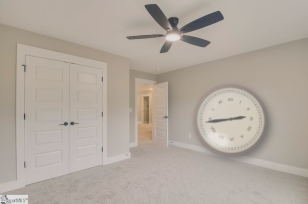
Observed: 2:44
